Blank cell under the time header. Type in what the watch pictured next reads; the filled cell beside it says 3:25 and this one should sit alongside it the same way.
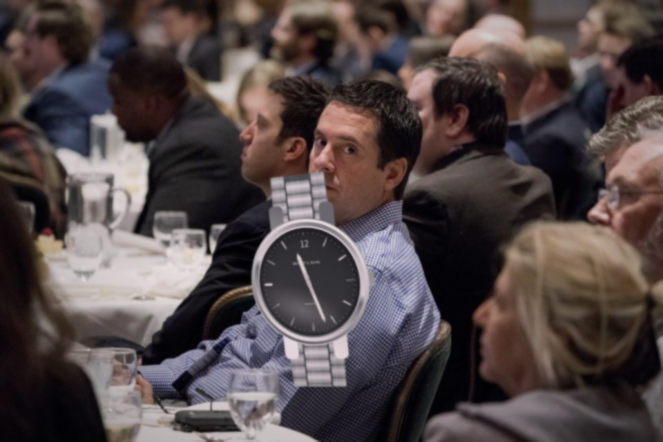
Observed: 11:27
